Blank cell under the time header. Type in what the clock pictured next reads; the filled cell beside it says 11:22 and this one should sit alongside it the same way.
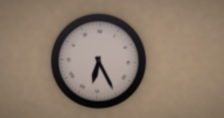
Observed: 6:25
